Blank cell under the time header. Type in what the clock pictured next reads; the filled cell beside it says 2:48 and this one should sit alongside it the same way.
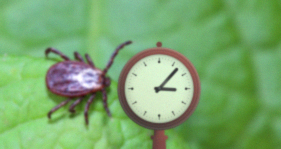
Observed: 3:07
